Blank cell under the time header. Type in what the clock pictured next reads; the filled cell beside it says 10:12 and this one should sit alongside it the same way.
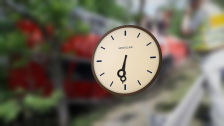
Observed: 6:31
